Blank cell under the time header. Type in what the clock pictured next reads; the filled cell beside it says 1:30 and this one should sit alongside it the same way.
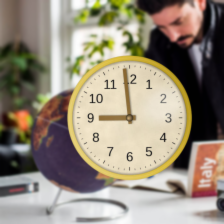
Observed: 8:59
